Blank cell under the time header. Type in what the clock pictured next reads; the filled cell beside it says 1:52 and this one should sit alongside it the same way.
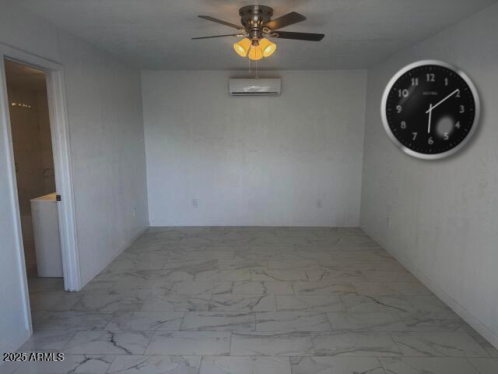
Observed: 6:09
